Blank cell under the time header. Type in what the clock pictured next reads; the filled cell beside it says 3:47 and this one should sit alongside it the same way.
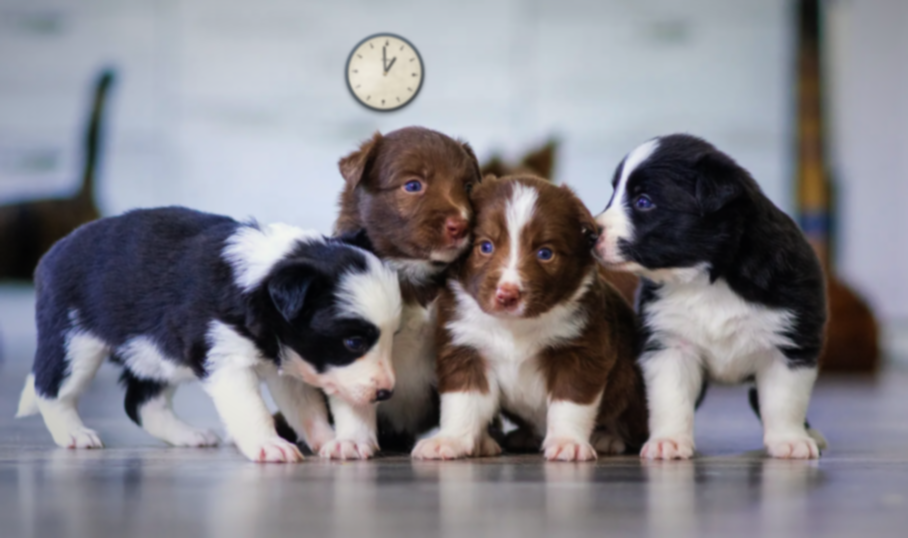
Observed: 12:59
